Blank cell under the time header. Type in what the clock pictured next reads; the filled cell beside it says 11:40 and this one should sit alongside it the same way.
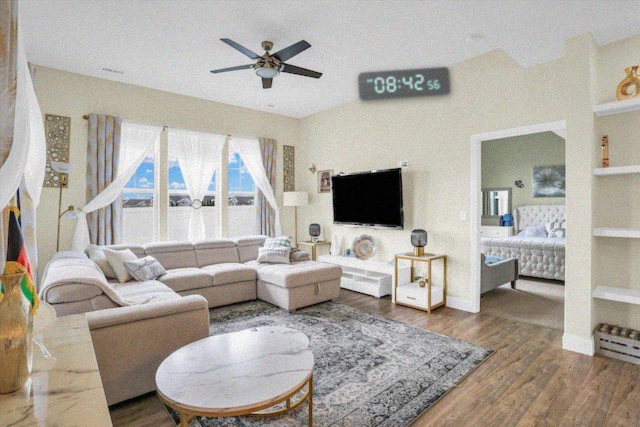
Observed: 8:42
